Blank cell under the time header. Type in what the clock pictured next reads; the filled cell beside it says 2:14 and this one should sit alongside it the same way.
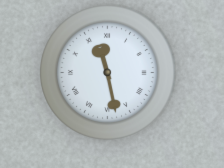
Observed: 11:28
